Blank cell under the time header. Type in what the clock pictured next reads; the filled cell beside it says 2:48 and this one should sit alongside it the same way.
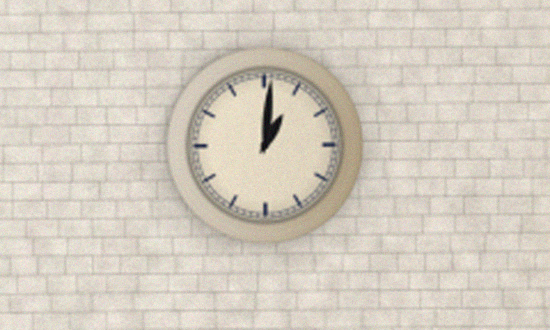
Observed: 1:01
